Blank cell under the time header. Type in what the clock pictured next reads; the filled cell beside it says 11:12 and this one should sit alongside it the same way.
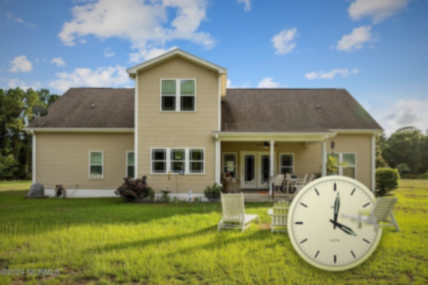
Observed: 4:01
